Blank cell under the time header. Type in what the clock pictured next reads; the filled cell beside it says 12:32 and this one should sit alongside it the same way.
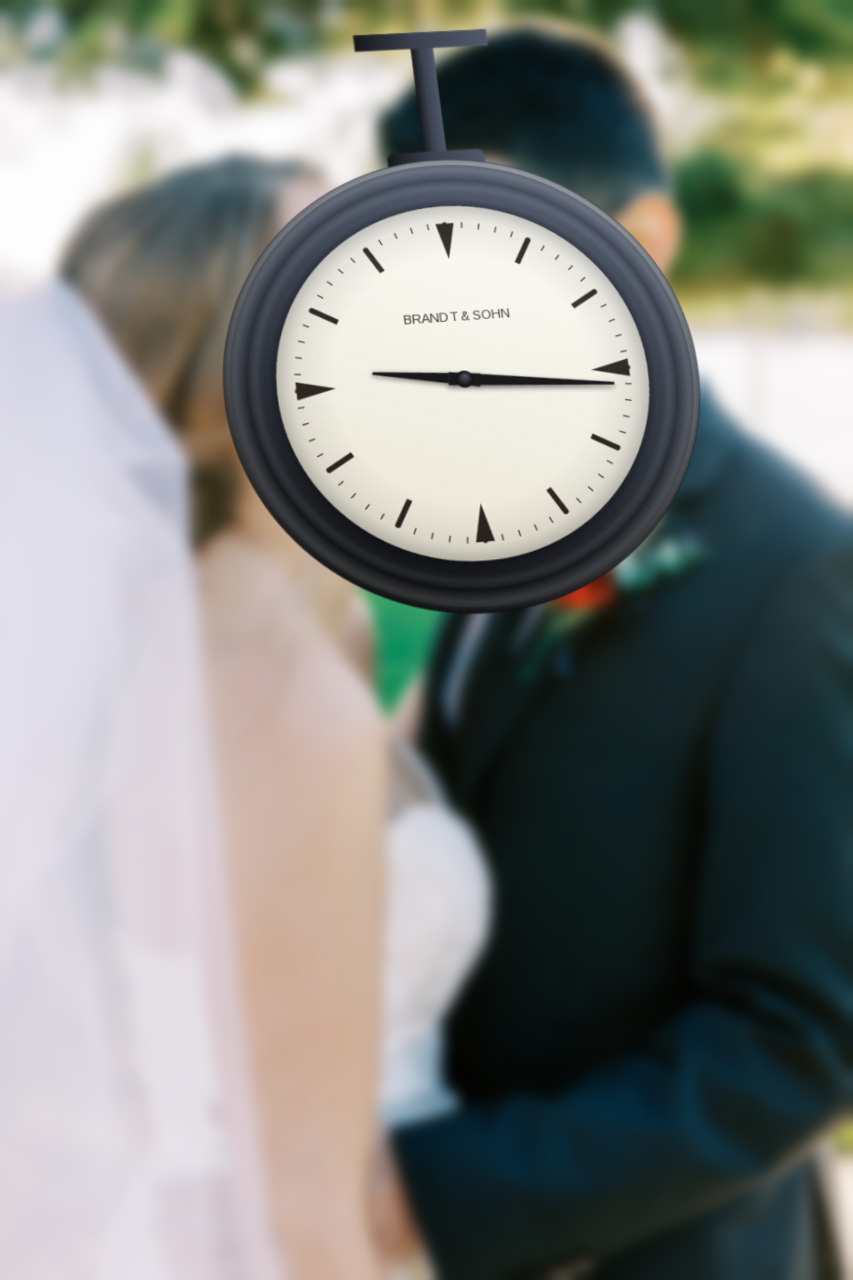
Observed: 9:16
